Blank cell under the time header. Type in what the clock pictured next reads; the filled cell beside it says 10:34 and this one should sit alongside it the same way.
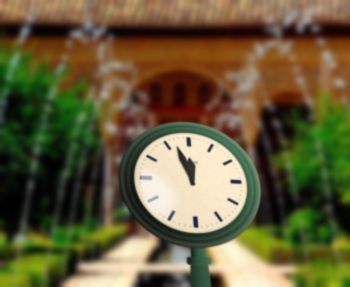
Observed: 11:57
